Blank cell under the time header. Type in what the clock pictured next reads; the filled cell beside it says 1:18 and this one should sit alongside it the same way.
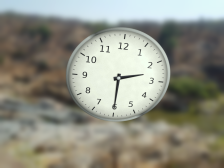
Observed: 2:30
